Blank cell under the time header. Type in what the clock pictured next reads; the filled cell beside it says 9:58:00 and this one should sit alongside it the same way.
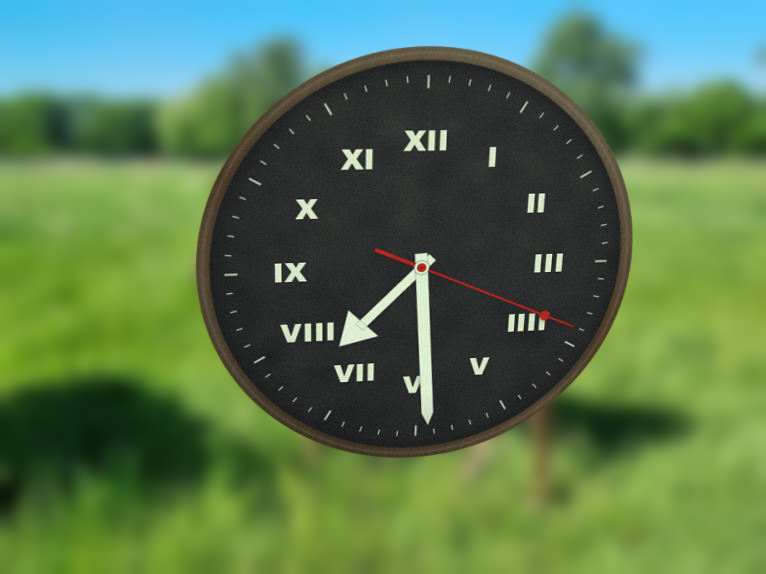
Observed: 7:29:19
